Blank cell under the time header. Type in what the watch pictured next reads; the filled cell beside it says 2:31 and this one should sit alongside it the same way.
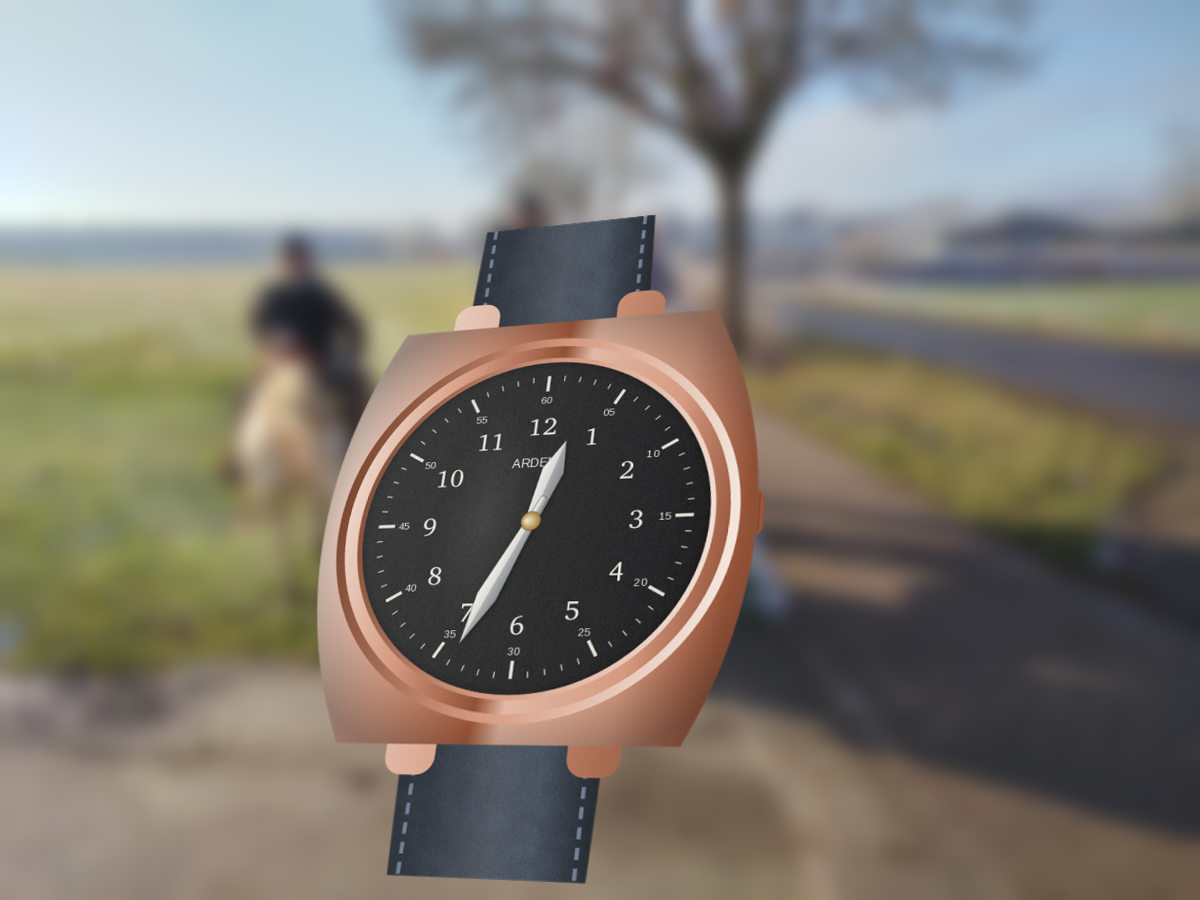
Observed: 12:34
